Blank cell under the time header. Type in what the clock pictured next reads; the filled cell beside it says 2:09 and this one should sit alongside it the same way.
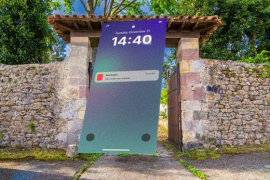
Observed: 14:40
